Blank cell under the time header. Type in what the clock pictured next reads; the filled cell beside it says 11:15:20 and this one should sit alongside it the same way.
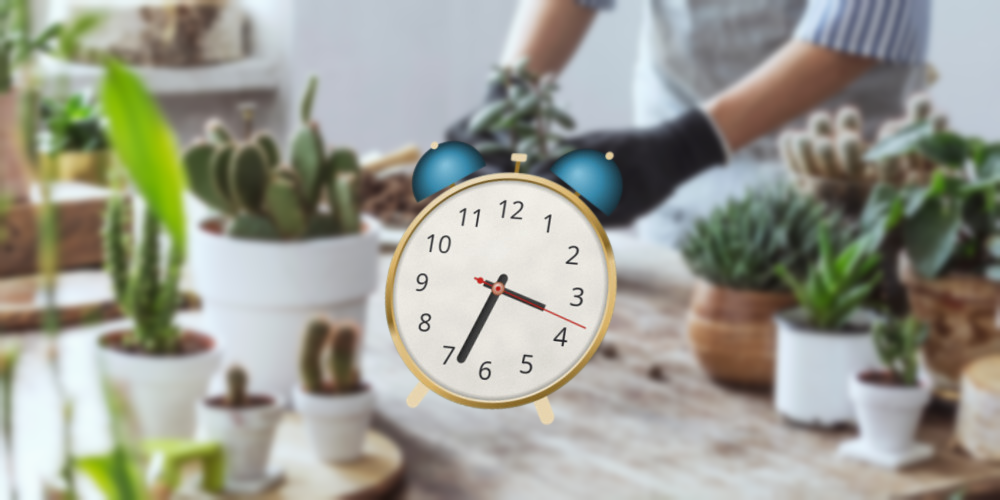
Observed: 3:33:18
